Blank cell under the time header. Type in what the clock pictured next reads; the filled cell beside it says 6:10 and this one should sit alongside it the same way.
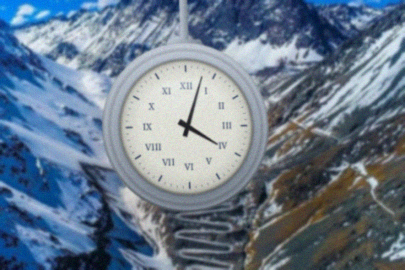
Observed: 4:03
